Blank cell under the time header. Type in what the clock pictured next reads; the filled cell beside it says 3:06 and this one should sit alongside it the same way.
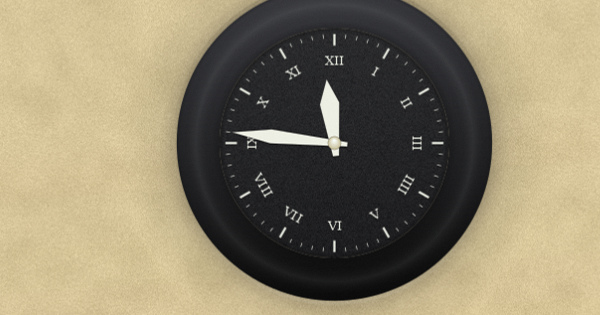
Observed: 11:46
